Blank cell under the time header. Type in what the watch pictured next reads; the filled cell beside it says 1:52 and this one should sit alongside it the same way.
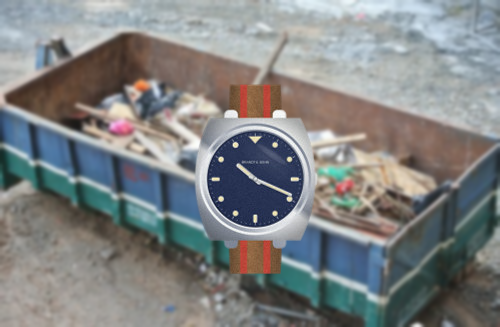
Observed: 10:19
